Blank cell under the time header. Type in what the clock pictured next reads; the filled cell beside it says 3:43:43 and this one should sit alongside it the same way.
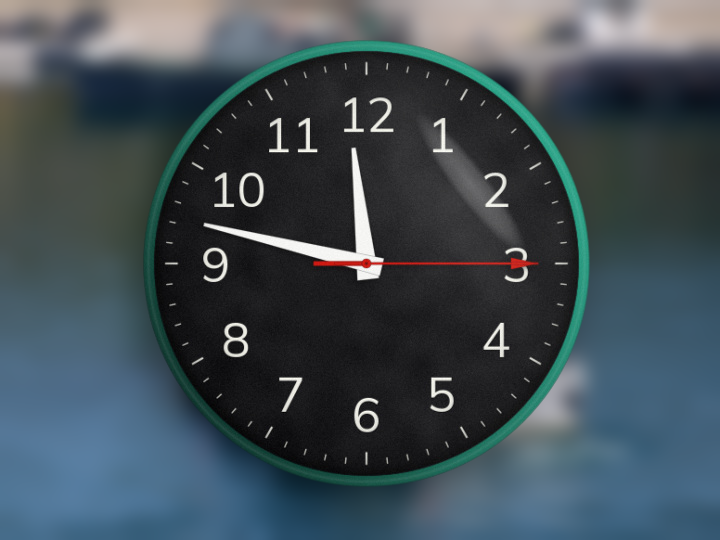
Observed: 11:47:15
